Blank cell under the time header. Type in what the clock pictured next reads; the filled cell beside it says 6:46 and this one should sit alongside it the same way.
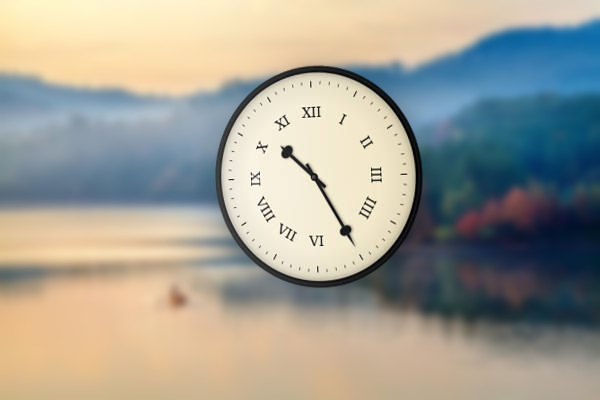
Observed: 10:25
